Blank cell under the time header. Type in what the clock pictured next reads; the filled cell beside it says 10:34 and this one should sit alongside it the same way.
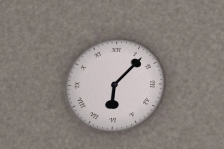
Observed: 6:07
